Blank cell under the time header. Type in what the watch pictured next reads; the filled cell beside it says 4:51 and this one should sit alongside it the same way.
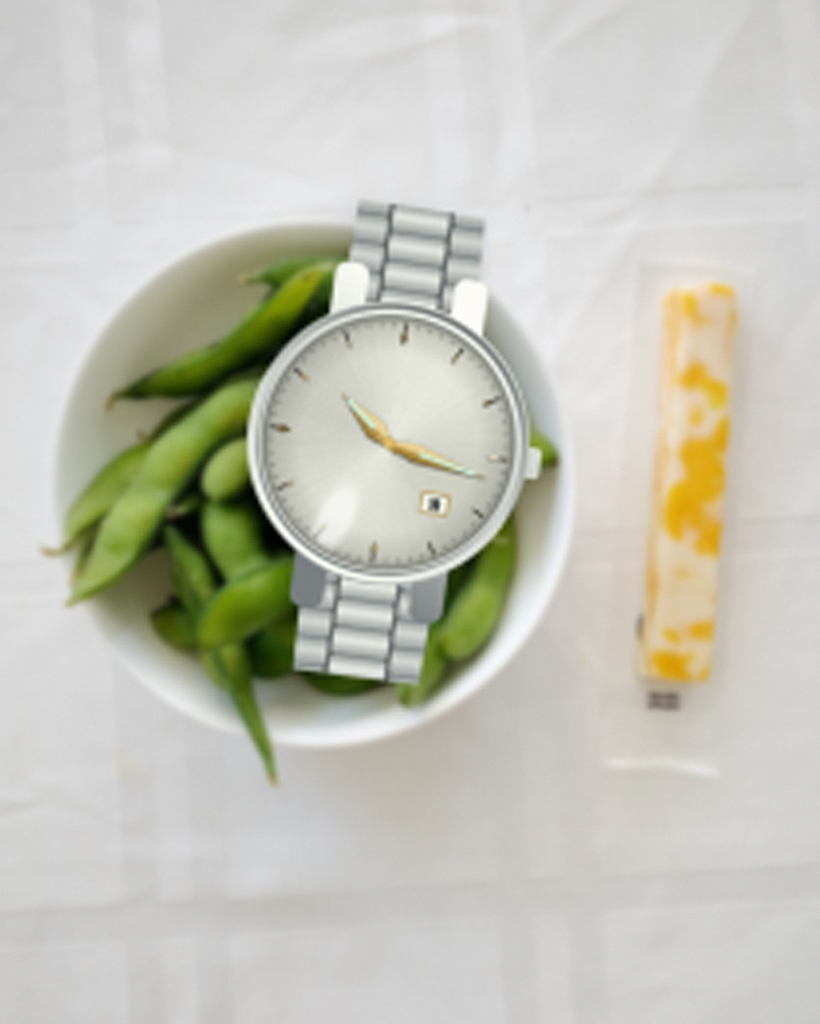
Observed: 10:17
